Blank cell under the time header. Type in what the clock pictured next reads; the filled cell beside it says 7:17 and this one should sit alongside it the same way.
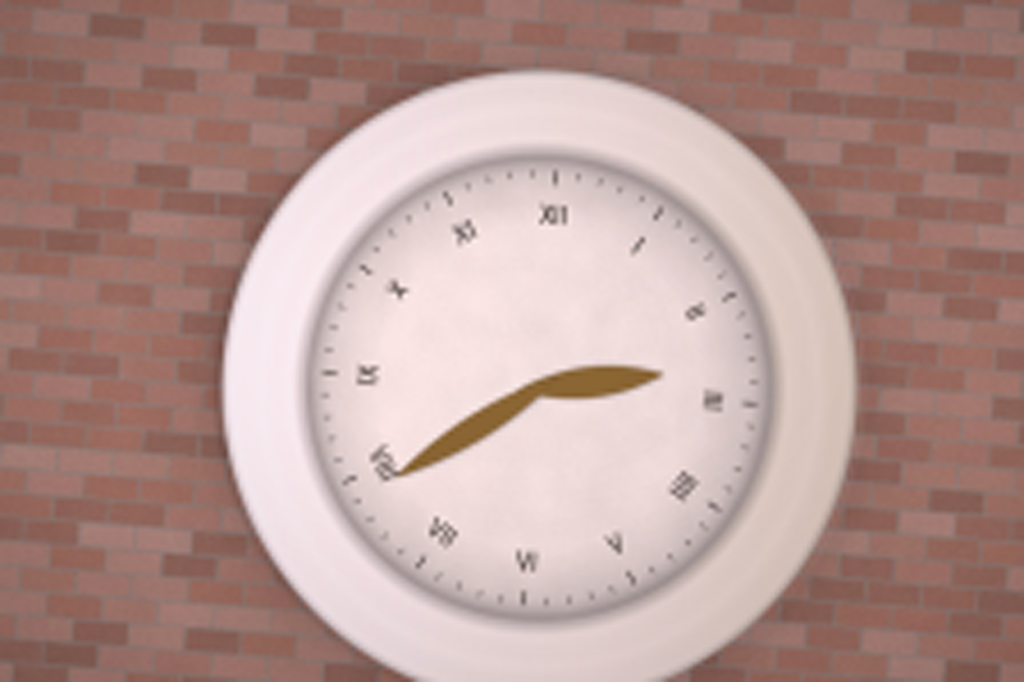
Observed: 2:39
